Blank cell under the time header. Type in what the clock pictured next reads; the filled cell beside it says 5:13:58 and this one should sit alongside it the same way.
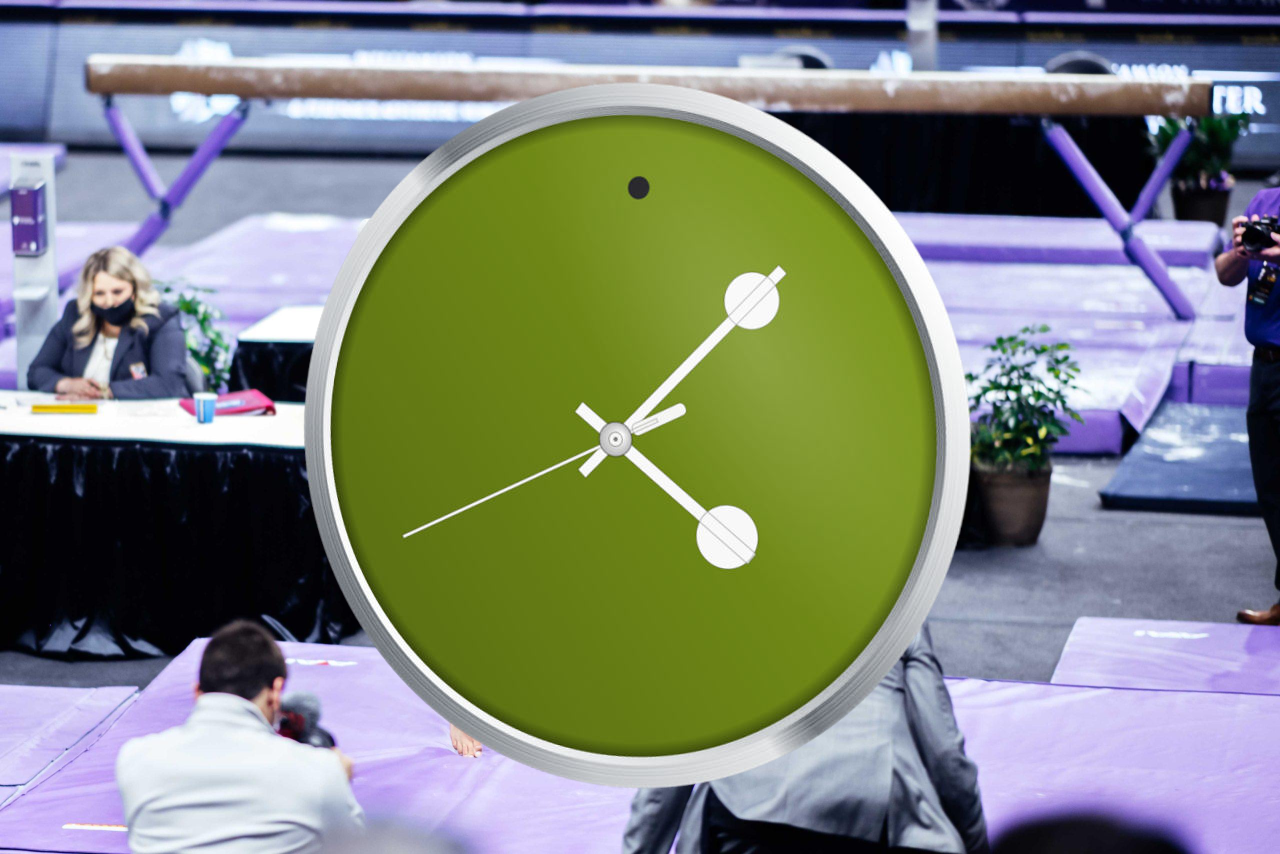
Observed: 4:06:40
